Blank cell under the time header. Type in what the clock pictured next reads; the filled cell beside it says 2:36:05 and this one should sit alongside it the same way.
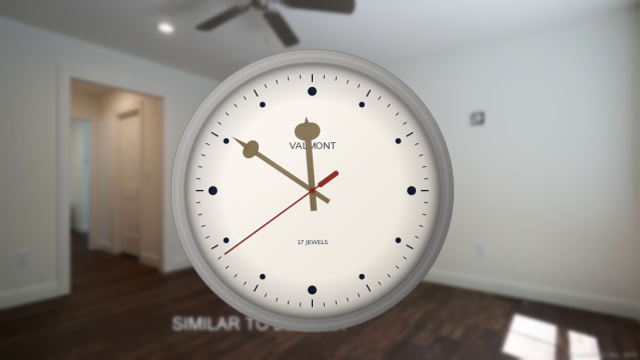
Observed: 11:50:39
